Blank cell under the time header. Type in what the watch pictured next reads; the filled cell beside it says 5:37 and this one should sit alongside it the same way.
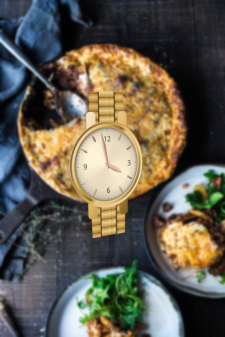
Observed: 3:58
